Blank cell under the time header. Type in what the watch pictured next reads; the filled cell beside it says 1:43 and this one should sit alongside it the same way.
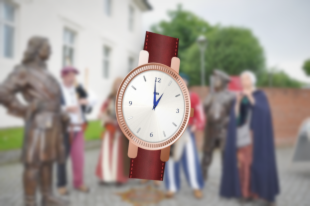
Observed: 12:59
